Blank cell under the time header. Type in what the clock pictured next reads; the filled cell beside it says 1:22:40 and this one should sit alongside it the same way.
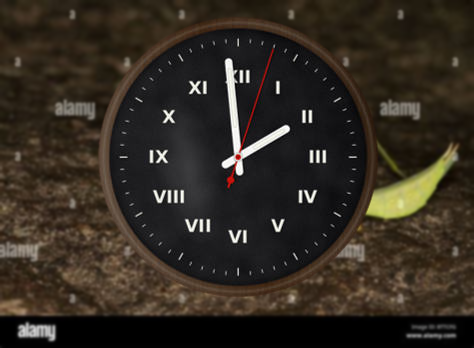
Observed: 1:59:03
